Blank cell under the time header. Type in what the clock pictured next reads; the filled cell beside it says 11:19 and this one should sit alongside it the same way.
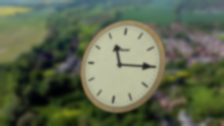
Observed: 11:15
